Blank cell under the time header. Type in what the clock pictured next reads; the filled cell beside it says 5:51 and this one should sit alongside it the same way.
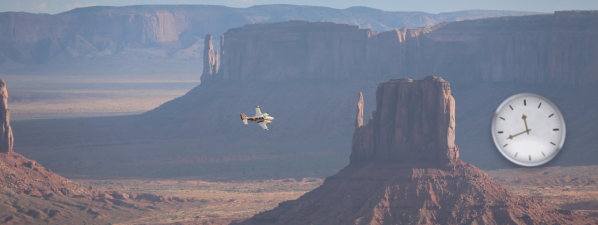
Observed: 11:42
